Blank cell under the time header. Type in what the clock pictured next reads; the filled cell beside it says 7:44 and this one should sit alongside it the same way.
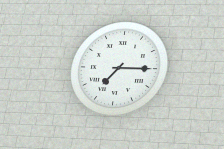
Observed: 7:15
